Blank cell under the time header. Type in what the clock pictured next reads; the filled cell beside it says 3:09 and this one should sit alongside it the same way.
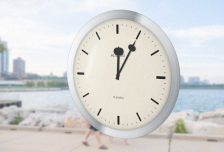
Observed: 12:05
